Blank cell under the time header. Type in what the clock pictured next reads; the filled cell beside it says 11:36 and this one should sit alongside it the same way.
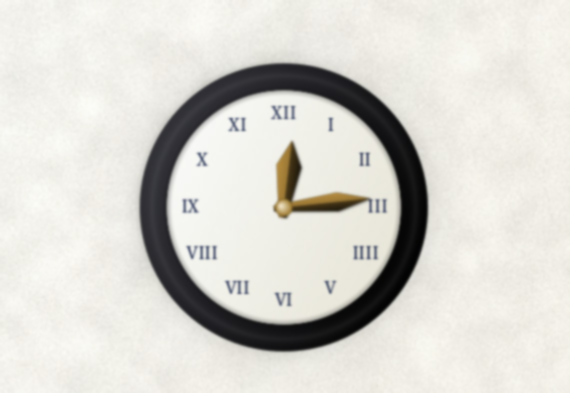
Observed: 12:14
